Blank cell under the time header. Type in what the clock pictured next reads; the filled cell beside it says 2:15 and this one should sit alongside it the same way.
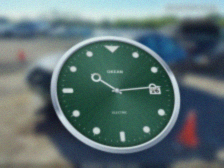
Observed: 10:14
